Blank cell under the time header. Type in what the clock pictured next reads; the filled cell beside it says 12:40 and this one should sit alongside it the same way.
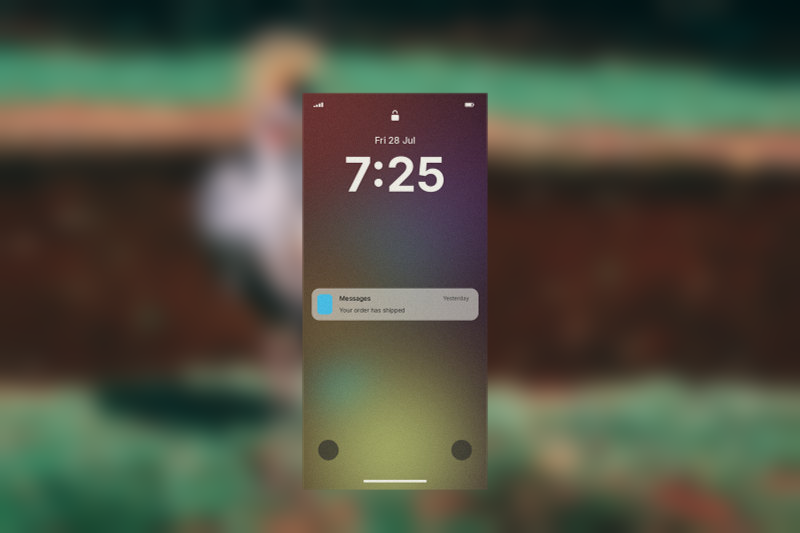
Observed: 7:25
